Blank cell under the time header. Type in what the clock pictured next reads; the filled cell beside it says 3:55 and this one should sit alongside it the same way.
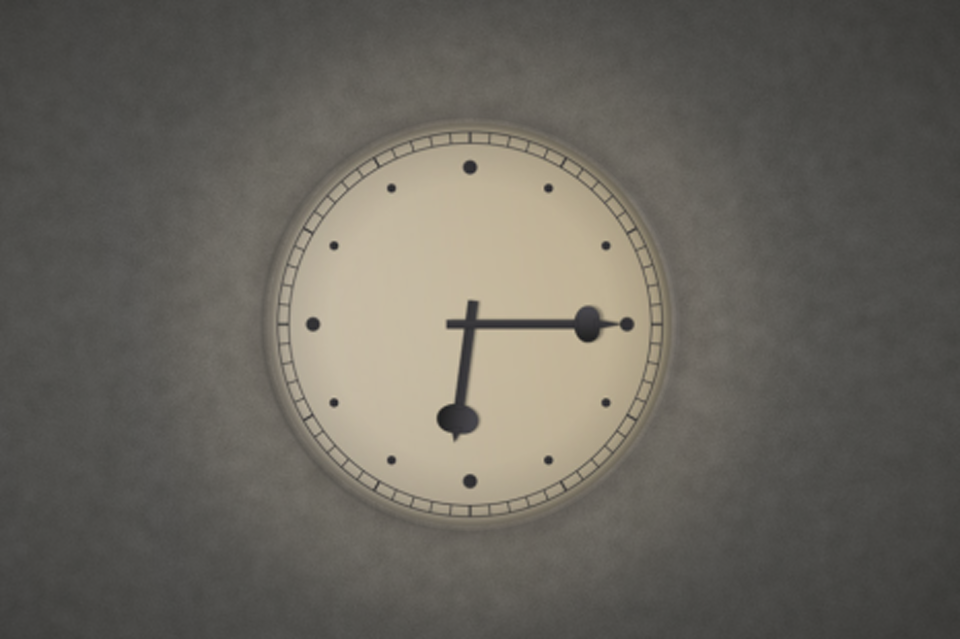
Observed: 6:15
